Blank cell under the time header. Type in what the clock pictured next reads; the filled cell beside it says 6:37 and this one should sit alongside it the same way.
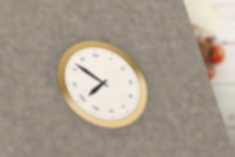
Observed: 7:52
